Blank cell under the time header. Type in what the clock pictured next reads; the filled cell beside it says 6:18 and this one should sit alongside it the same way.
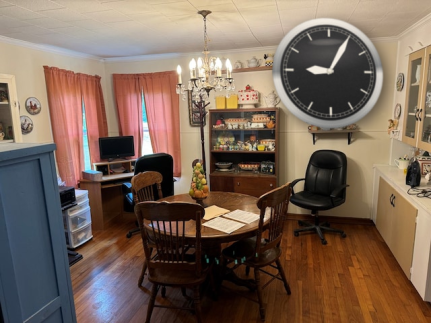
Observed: 9:05
